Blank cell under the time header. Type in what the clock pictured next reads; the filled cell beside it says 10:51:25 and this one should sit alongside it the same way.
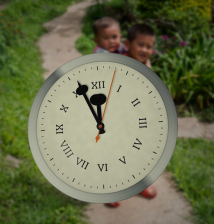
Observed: 11:56:03
